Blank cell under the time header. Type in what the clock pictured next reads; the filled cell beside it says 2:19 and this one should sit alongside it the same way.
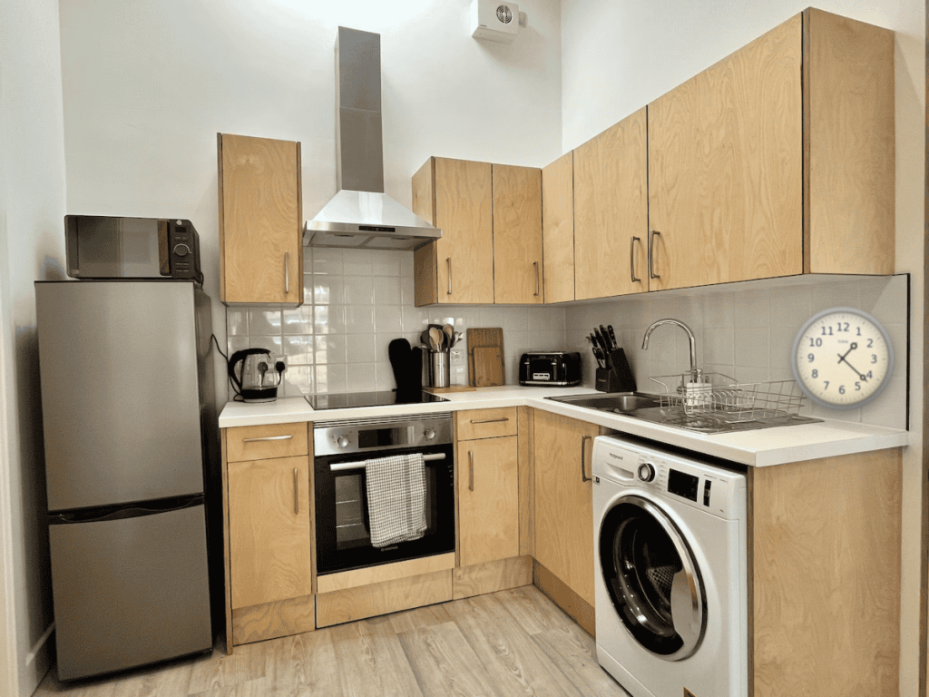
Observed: 1:22
